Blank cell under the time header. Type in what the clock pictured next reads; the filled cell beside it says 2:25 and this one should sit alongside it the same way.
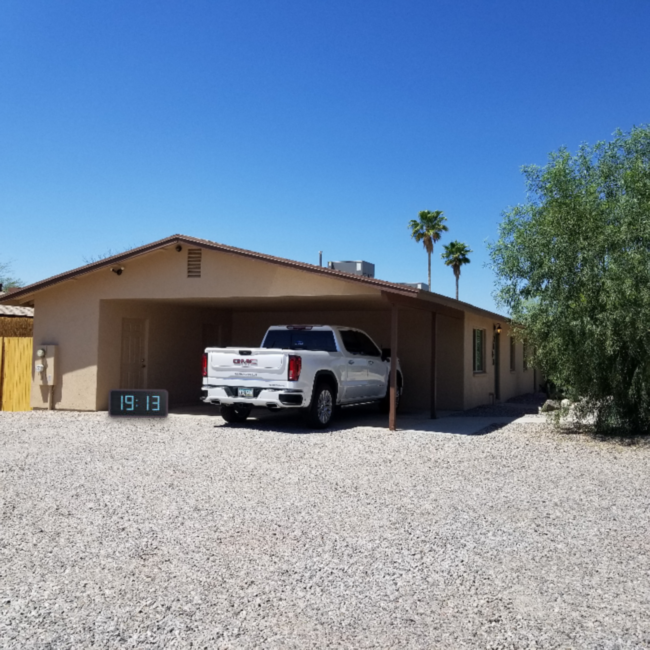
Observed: 19:13
